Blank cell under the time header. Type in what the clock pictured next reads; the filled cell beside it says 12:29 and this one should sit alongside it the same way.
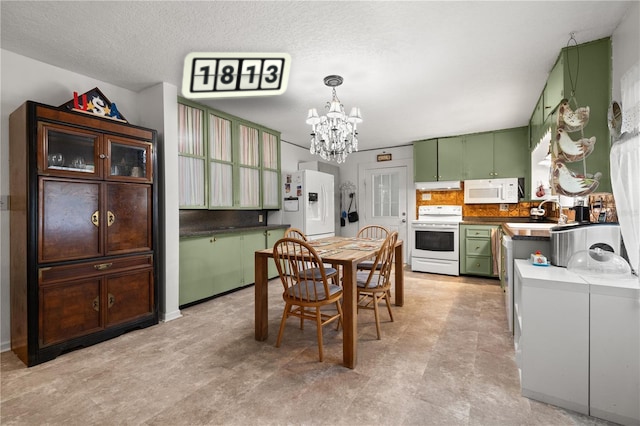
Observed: 18:13
